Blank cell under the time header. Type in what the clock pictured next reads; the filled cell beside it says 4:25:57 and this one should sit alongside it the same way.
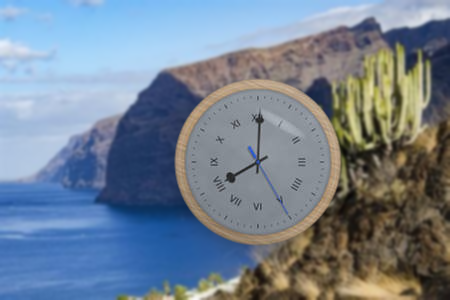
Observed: 8:00:25
